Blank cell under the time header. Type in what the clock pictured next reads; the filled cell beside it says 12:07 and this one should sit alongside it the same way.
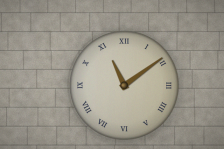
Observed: 11:09
